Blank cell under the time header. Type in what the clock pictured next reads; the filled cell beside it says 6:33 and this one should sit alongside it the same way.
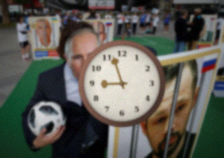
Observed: 8:57
